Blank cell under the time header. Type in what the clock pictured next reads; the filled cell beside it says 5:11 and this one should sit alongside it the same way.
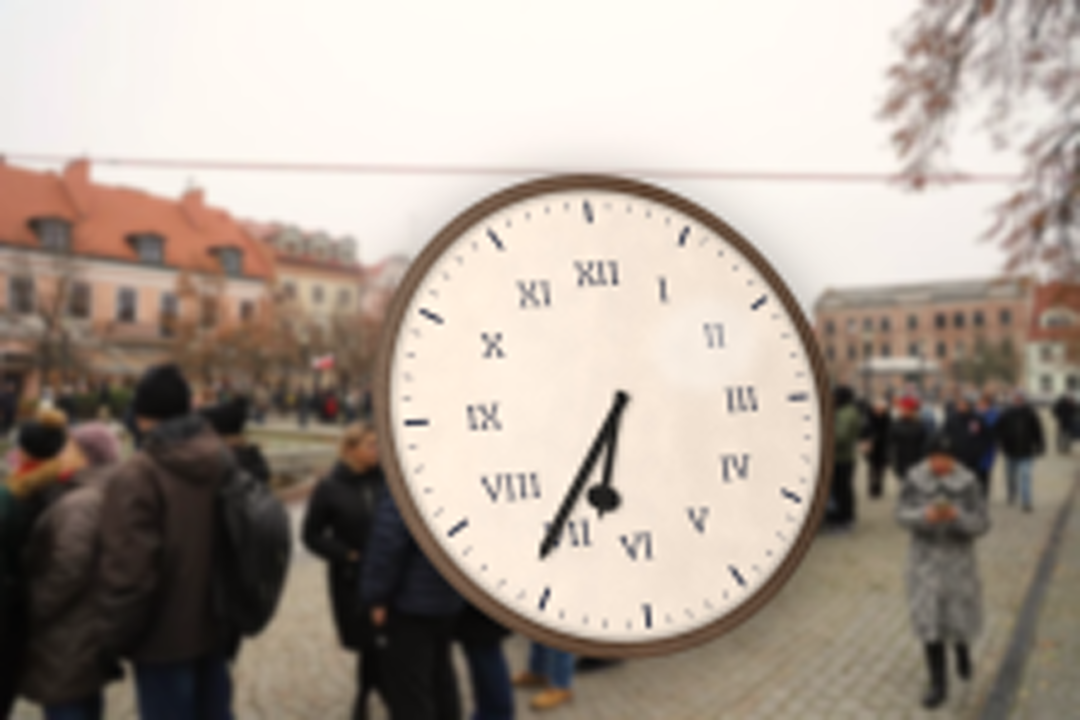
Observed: 6:36
